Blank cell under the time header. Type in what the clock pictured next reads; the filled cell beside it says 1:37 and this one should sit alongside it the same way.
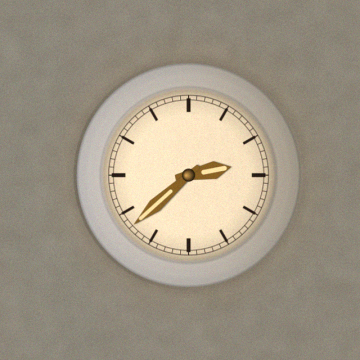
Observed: 2:38
